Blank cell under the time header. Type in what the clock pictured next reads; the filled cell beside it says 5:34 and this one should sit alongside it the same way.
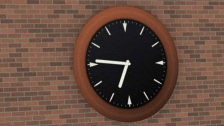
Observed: 6:46
